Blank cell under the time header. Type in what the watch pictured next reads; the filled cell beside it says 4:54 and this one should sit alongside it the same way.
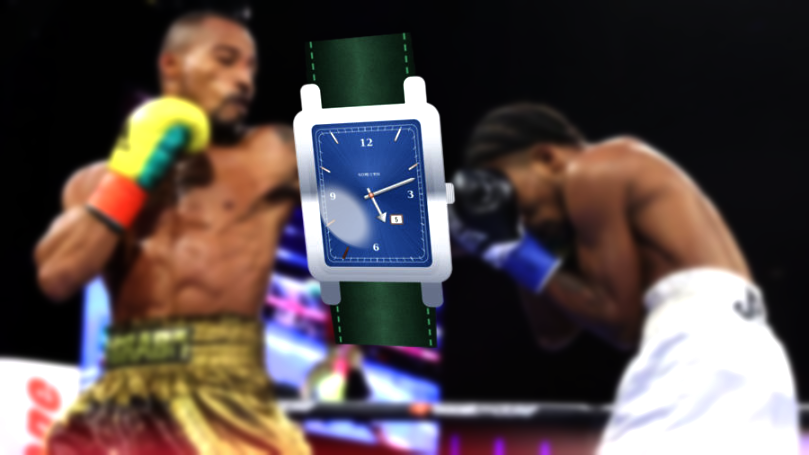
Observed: 5:12
